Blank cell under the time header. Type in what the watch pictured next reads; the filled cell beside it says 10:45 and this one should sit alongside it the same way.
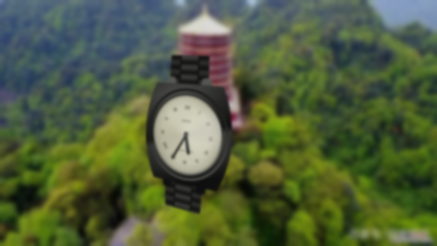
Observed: 5:35
